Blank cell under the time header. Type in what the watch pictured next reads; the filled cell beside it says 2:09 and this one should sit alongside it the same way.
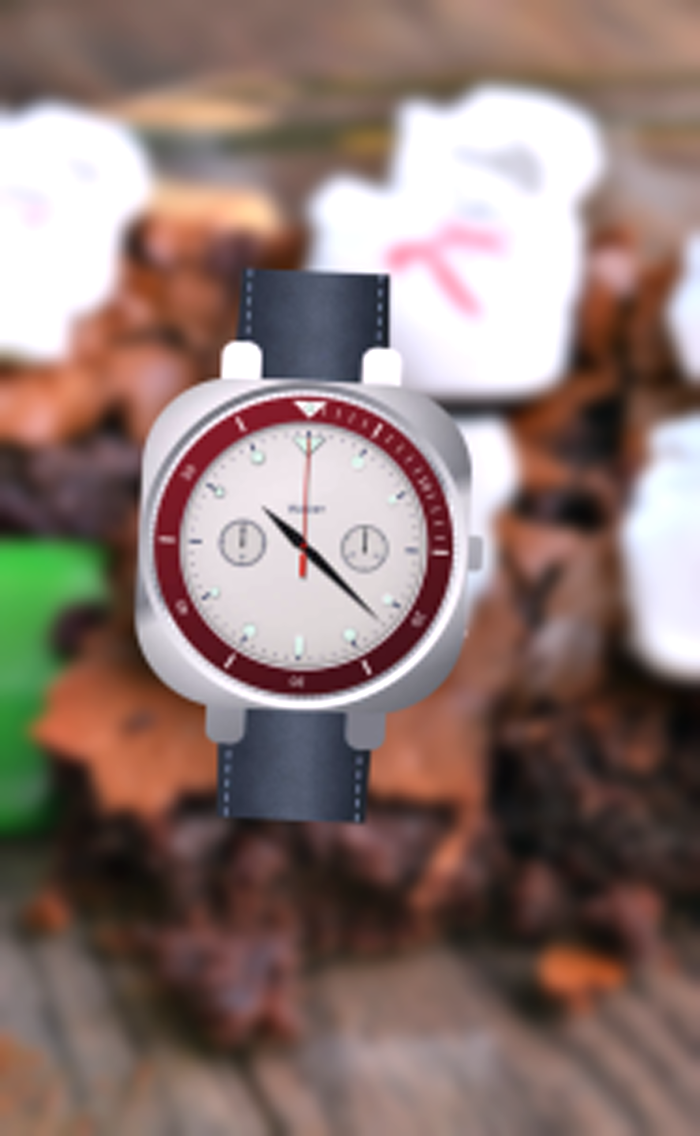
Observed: 10:22
